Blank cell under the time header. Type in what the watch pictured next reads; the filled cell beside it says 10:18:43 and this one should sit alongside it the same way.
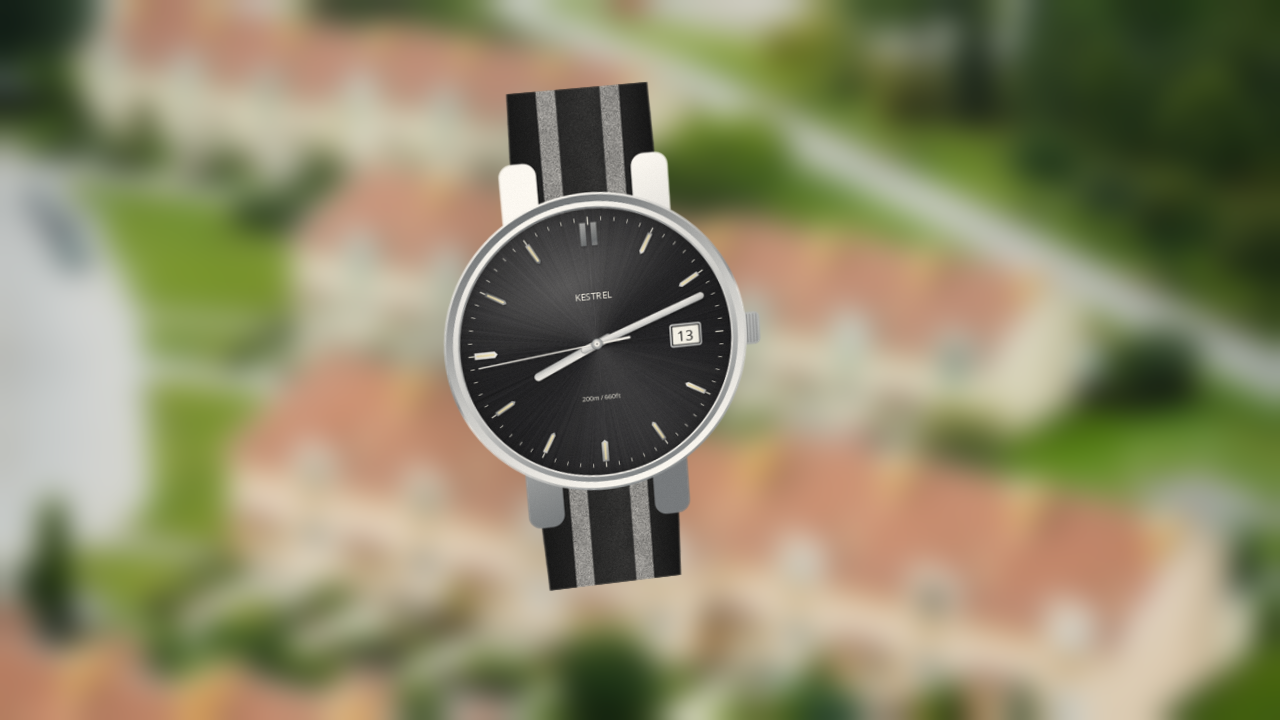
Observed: 8:11:44
